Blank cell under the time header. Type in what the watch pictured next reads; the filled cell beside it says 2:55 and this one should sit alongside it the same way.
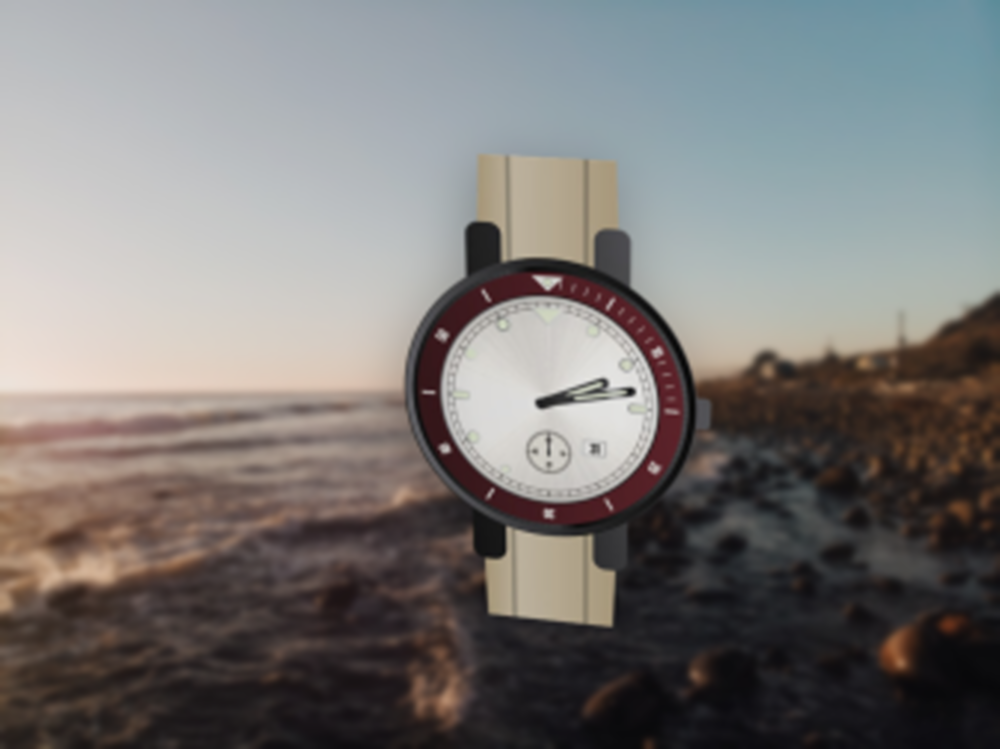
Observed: 2:13
